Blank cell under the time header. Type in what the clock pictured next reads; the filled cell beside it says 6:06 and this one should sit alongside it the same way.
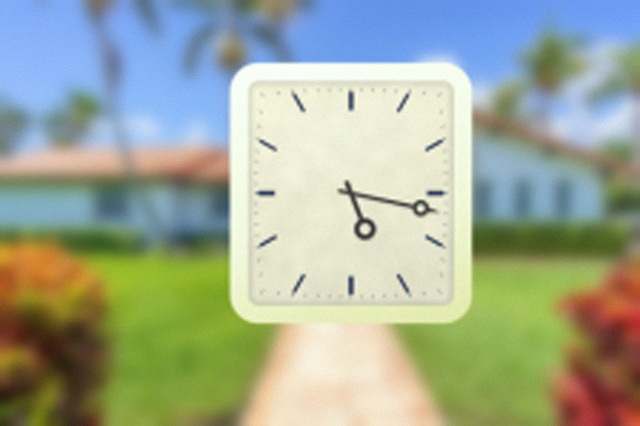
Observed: 5:17
